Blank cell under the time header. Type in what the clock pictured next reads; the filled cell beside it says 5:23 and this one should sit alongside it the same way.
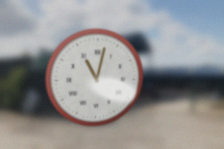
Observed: 11:02
